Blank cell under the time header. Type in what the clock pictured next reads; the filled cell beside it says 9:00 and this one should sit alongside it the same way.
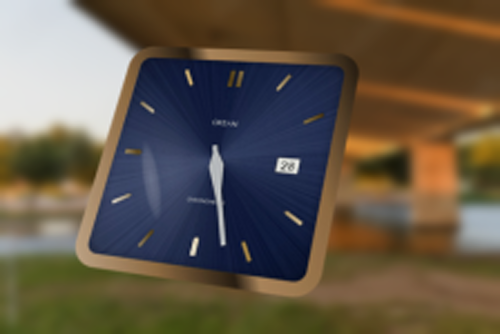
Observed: 5:27
